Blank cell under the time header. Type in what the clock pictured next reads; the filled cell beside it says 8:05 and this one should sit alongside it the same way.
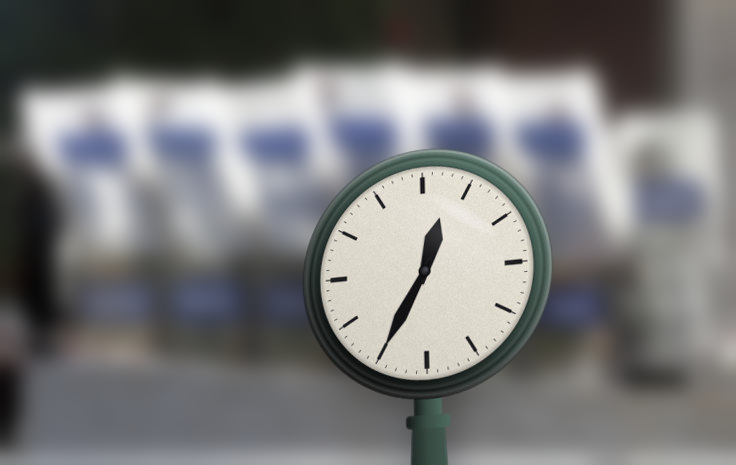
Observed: 12:35
